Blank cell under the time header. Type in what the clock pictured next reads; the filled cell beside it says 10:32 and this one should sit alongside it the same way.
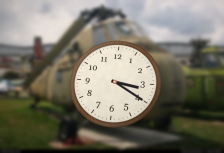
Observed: 3:20
